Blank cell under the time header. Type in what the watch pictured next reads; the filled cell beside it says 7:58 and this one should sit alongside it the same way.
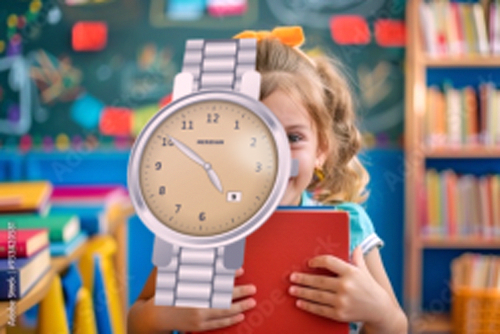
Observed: 4:51
